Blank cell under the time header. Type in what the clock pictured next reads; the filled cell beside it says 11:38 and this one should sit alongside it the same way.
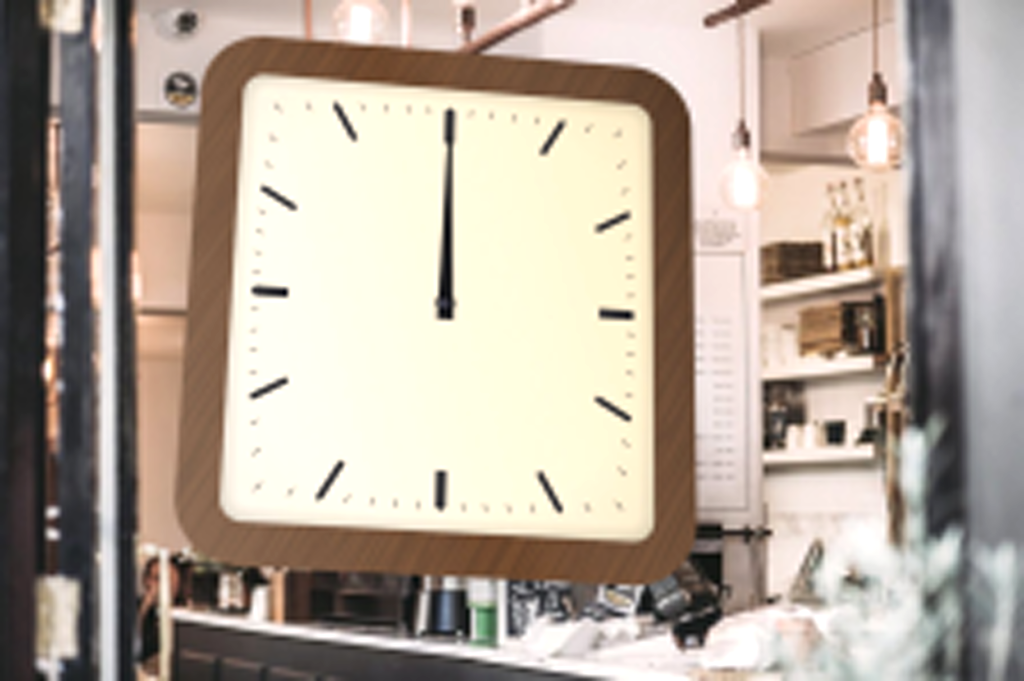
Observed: 12:00
